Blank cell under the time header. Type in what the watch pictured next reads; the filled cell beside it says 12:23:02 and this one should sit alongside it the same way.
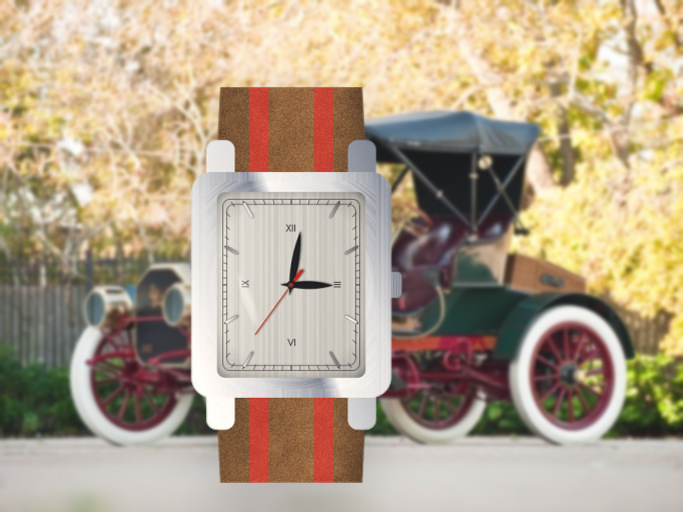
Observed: 3:01:36
